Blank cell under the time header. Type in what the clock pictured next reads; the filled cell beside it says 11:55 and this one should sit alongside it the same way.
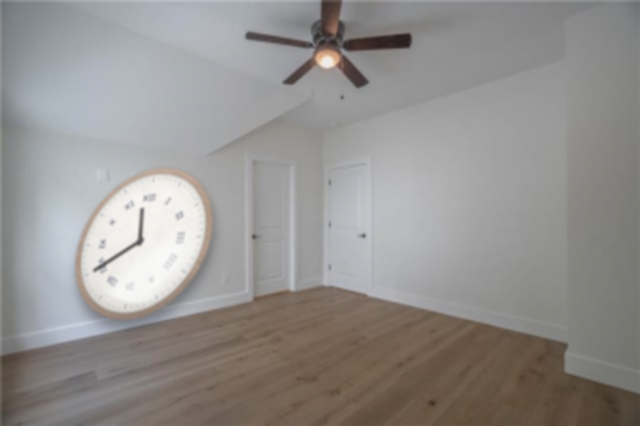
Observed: 11:40
